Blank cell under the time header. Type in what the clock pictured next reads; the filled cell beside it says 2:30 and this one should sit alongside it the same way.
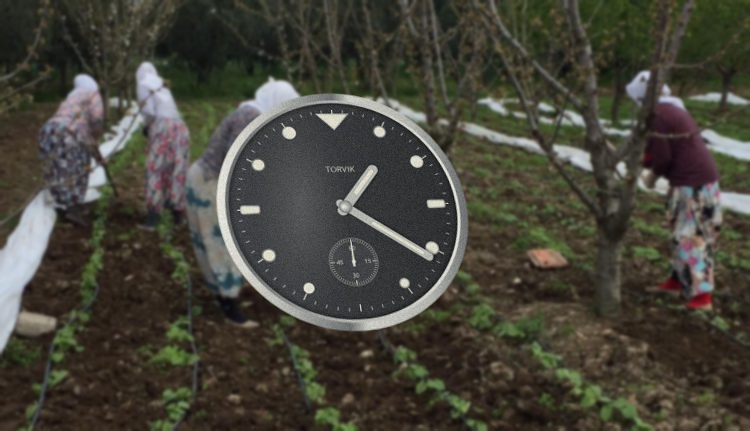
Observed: 1:21
